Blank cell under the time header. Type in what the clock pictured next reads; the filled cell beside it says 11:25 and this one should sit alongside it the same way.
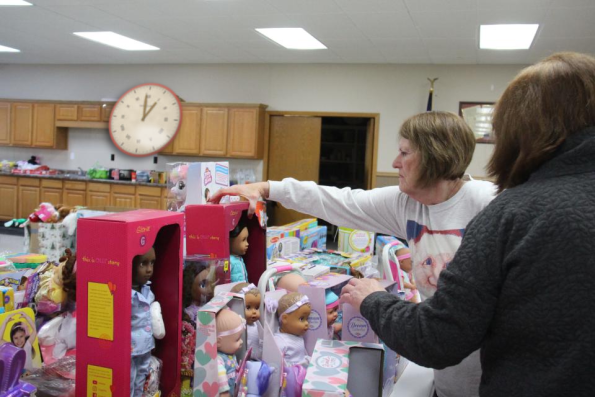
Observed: 12:59
